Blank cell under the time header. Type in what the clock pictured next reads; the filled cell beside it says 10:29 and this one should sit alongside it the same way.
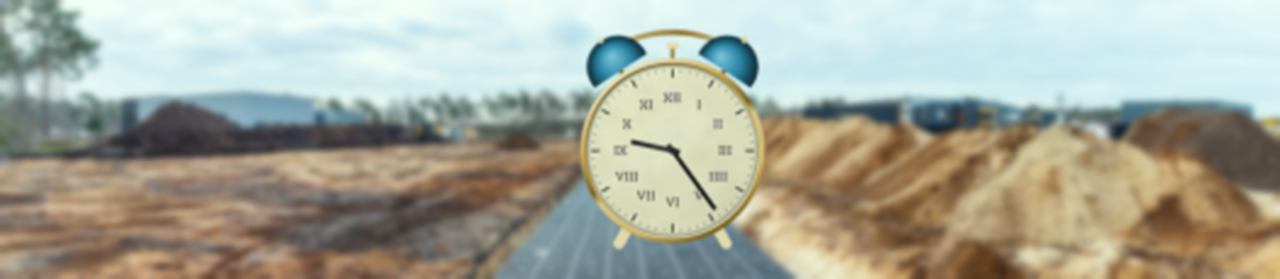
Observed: 9:24
